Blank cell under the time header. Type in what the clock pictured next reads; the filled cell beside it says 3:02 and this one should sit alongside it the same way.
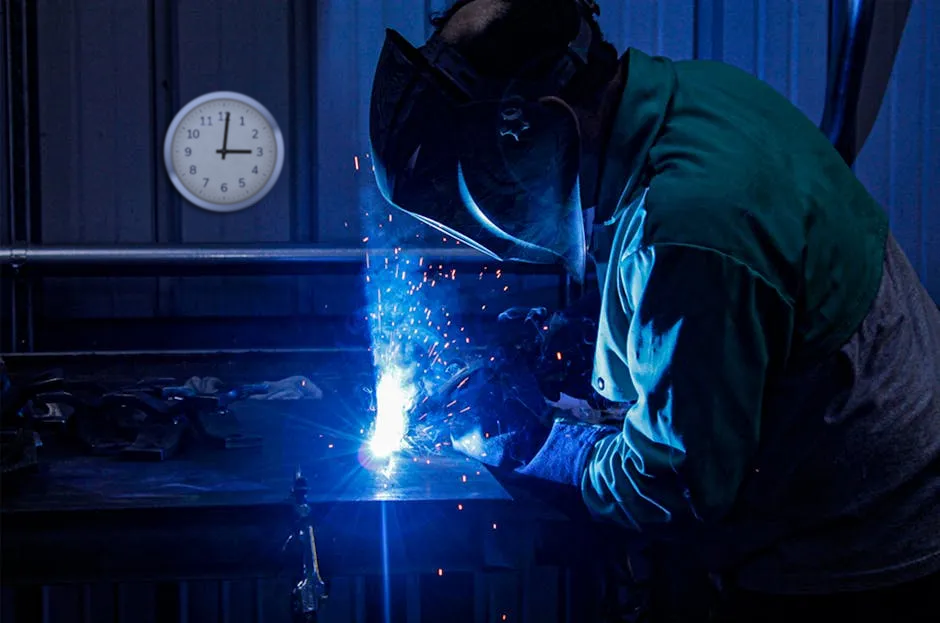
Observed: 3:01
